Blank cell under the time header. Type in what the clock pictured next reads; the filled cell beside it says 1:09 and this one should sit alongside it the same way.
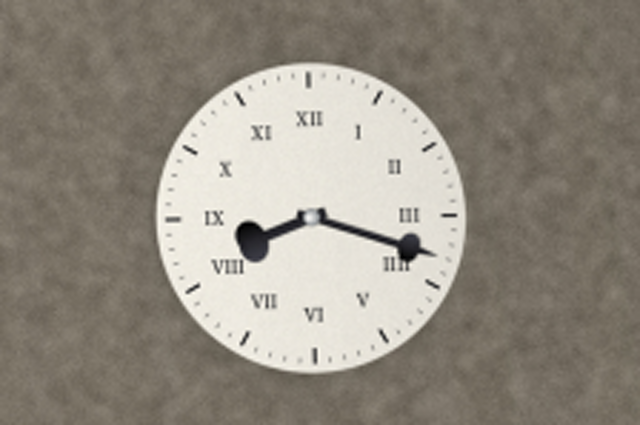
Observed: 8:18
